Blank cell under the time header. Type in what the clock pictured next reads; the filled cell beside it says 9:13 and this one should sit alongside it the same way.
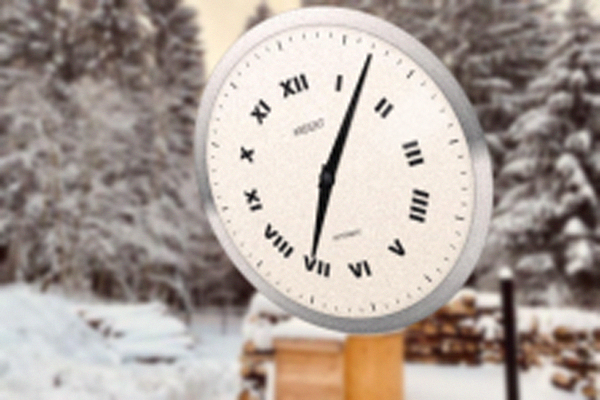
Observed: 7:07
